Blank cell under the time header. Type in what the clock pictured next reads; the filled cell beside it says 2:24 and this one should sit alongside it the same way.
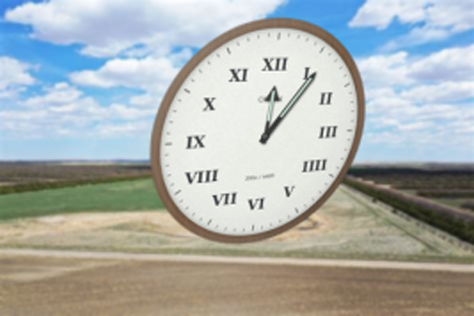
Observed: 12:06
